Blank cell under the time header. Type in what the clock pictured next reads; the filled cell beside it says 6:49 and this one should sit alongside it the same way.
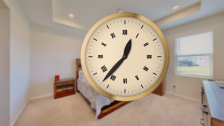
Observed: 12:37
